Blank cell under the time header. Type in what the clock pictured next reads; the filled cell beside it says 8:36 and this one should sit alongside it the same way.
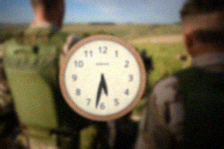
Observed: 5:32
